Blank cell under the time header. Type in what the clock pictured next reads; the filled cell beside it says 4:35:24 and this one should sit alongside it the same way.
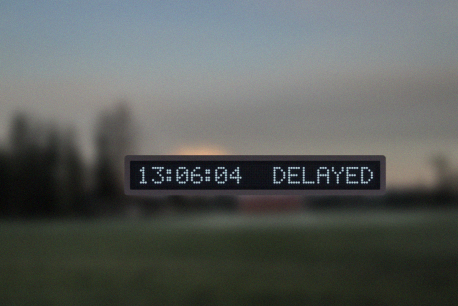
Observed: 13:06:04
